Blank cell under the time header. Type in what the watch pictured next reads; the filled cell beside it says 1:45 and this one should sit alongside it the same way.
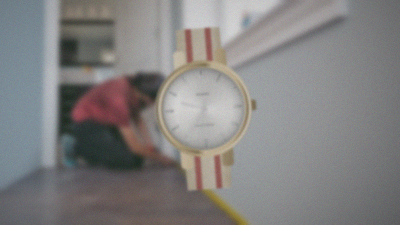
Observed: 9:36
